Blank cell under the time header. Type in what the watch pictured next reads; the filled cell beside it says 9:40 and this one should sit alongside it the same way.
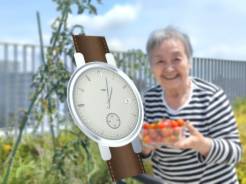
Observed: 1:02
